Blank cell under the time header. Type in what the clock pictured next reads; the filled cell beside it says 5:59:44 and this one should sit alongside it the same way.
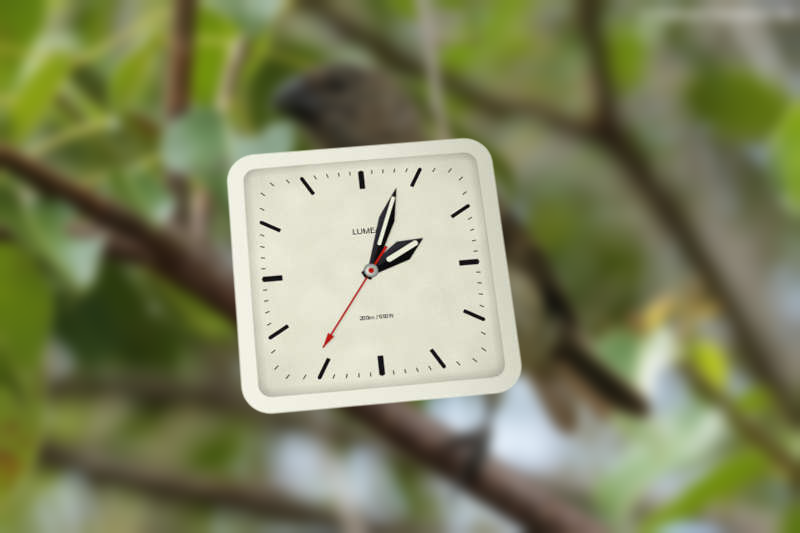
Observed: 2:03:36
